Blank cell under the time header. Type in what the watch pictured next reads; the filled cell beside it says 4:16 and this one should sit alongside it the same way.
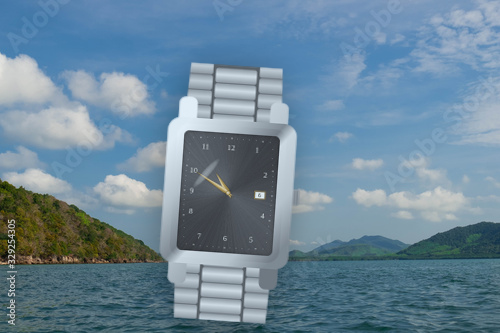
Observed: 10:50
